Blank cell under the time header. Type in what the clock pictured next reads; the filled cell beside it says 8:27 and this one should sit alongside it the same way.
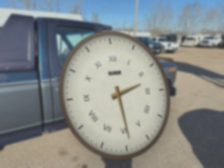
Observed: 2:29
